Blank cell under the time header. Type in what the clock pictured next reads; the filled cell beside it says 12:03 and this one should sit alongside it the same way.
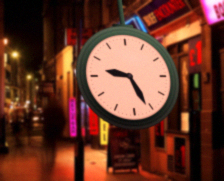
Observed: 9:26
